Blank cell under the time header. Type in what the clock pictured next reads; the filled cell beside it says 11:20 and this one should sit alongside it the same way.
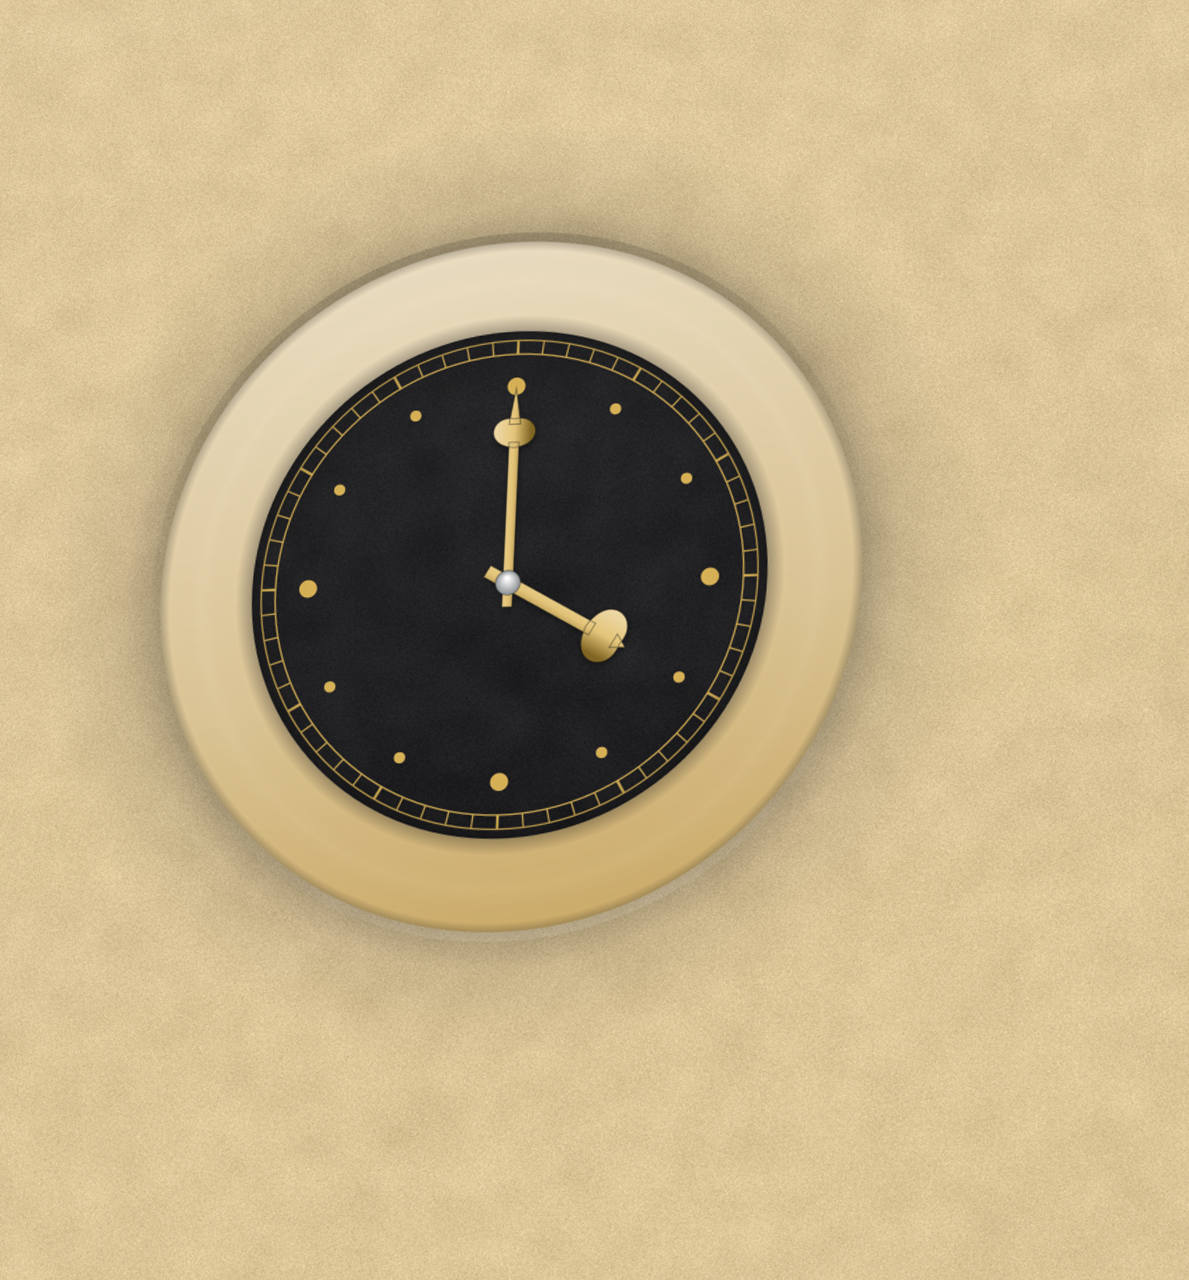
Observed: 4:00
